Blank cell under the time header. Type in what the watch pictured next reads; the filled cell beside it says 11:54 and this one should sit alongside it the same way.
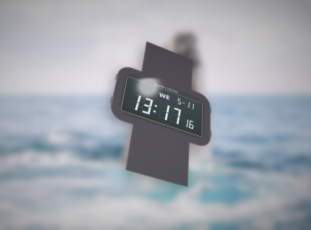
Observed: 13:17
